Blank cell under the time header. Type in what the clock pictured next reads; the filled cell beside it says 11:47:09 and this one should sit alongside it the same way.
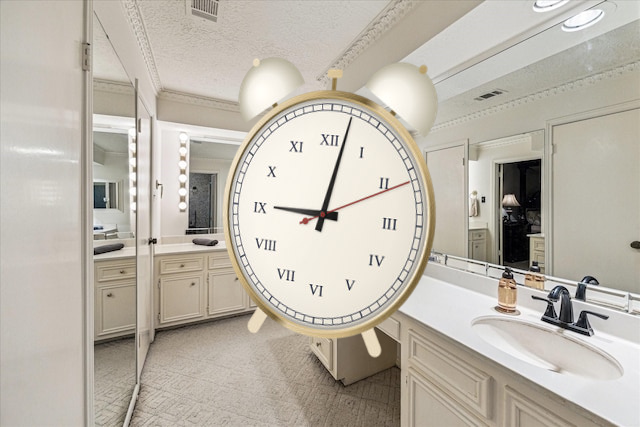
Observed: 9:02:11
